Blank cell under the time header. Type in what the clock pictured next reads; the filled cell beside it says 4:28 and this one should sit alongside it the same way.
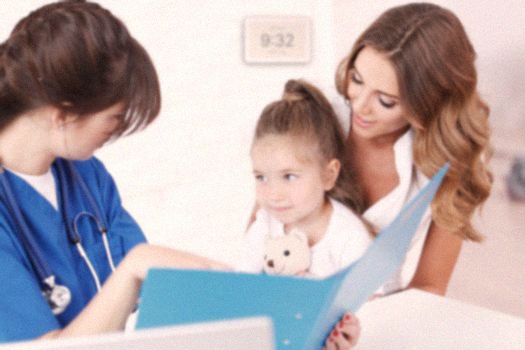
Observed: 9:32
